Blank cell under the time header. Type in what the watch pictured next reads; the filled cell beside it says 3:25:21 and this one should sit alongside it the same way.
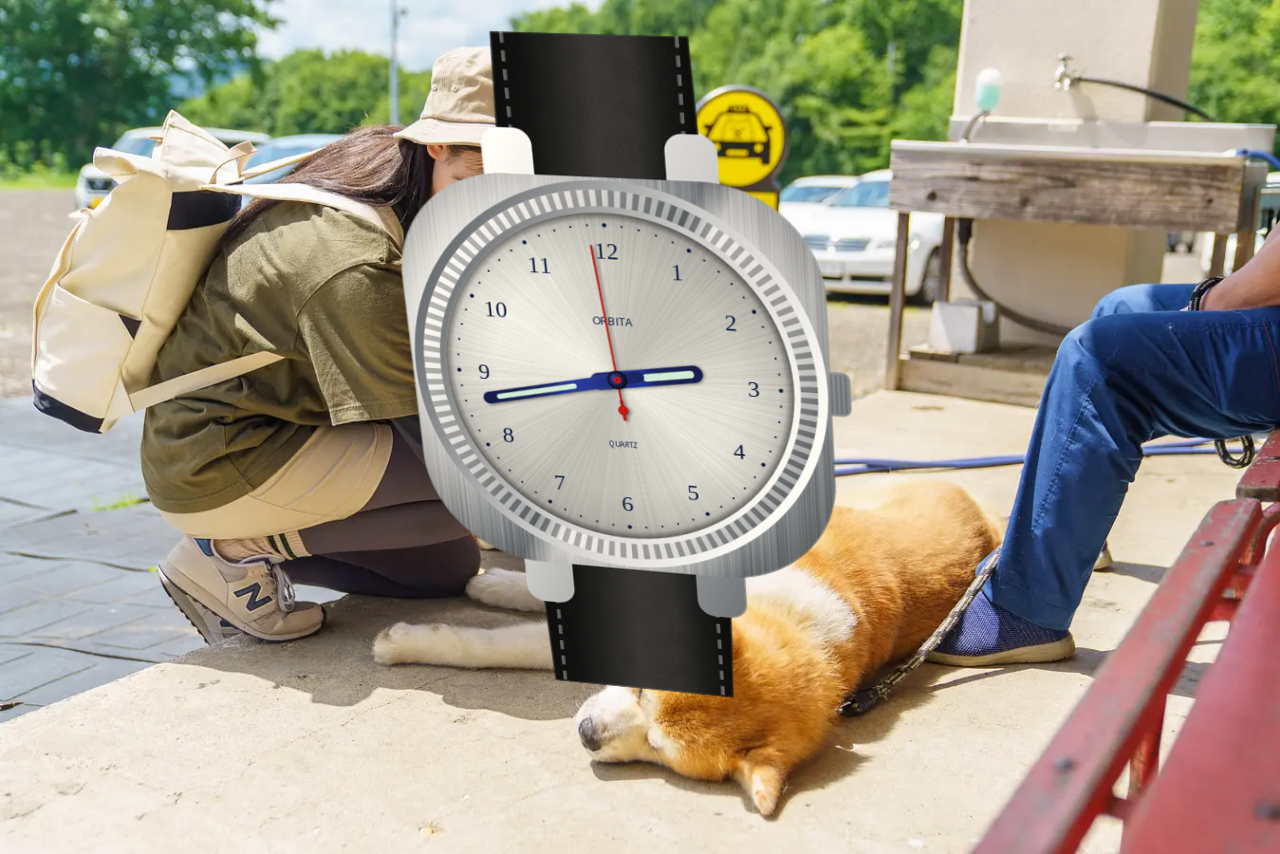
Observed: 2:42:59
